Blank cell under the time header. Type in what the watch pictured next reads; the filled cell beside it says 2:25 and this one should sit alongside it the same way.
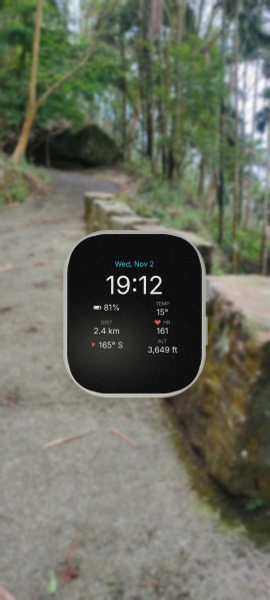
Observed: 19:12
